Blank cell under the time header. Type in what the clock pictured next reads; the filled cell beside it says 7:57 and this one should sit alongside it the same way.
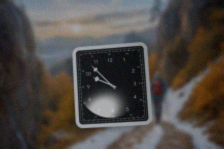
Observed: 9:53
